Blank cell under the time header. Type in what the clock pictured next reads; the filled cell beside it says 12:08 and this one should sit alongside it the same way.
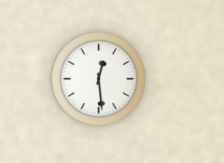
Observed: 12:29
